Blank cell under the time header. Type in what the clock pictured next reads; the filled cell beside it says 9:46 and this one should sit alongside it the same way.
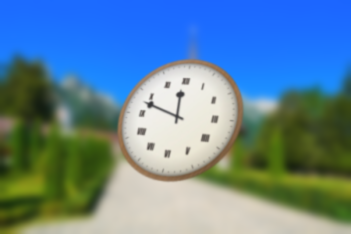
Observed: 11:48
